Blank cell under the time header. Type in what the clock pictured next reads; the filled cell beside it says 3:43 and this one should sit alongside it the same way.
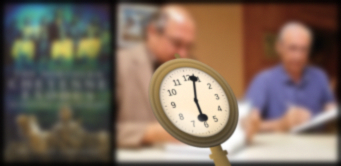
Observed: 6:03
